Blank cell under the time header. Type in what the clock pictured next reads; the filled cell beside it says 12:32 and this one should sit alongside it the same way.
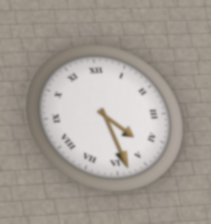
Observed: 4:28
